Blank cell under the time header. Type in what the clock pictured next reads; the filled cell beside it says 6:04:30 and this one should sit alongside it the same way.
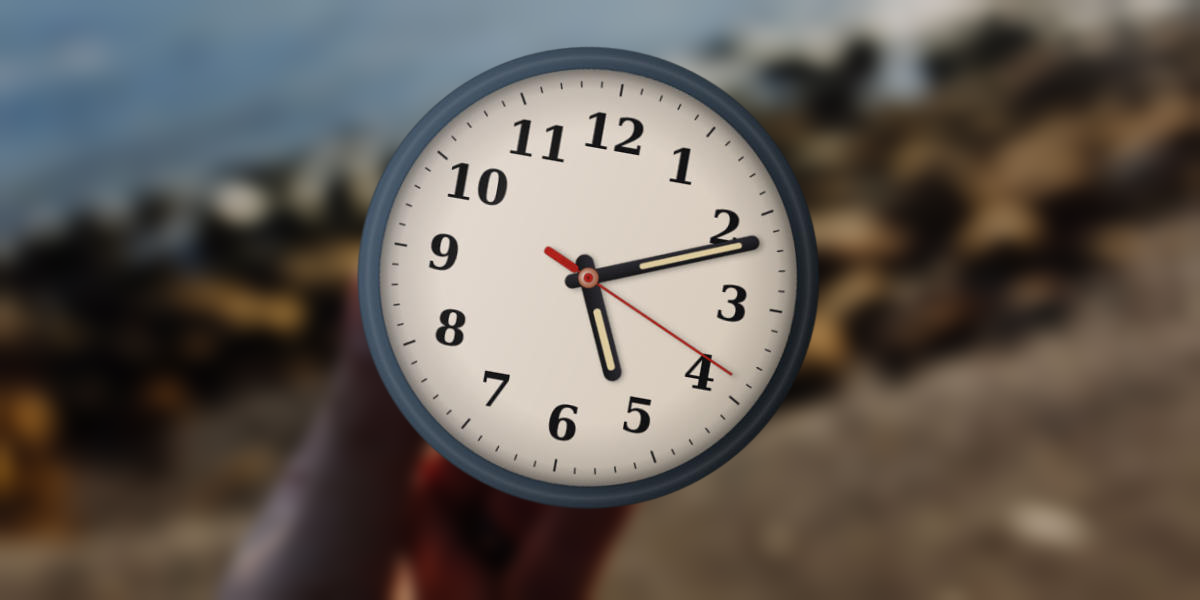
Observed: 5:11:19
